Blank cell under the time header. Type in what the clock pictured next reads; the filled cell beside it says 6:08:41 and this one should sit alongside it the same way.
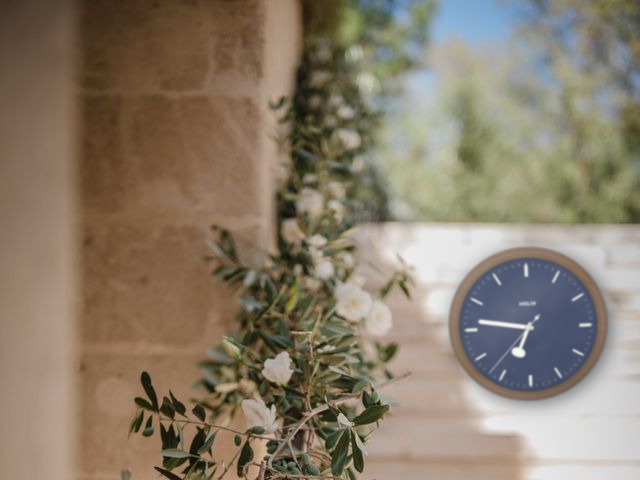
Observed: 6:46:37
